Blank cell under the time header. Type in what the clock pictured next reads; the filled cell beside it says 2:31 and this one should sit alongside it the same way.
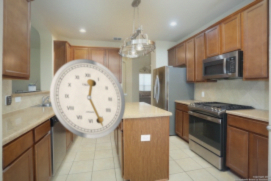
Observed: 12:26
